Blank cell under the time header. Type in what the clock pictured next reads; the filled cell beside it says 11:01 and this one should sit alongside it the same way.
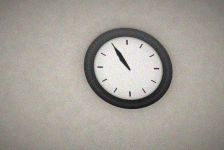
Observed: 10:55
